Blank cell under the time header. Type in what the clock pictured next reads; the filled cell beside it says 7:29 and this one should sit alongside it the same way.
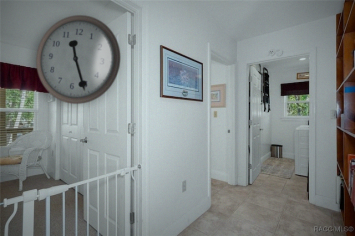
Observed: 11:26
